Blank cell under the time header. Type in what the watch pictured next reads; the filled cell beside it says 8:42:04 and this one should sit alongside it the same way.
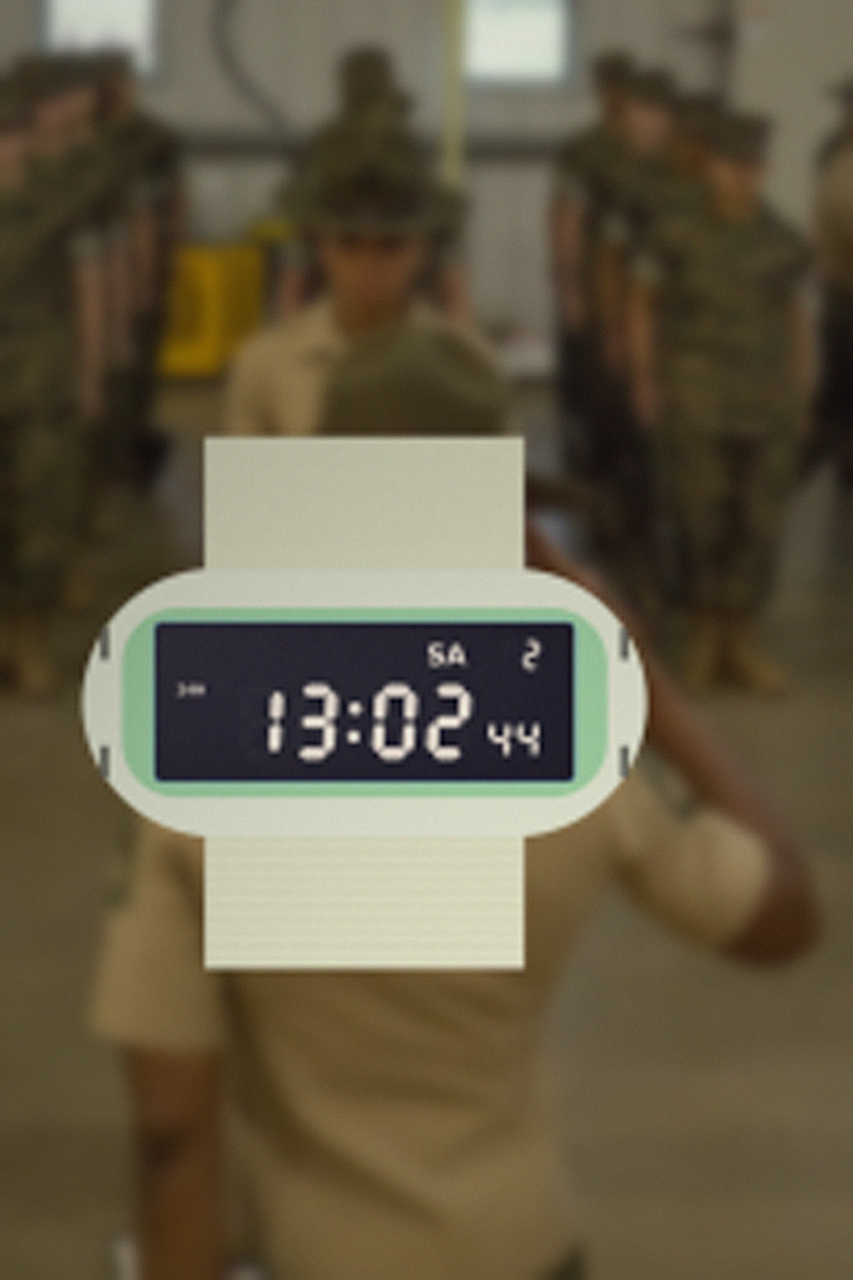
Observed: 13:02:44
